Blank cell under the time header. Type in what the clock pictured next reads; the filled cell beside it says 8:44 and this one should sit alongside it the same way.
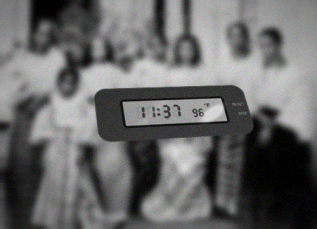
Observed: 11:37
